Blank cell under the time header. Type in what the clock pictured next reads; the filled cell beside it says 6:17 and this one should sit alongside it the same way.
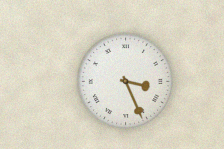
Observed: 3:26
